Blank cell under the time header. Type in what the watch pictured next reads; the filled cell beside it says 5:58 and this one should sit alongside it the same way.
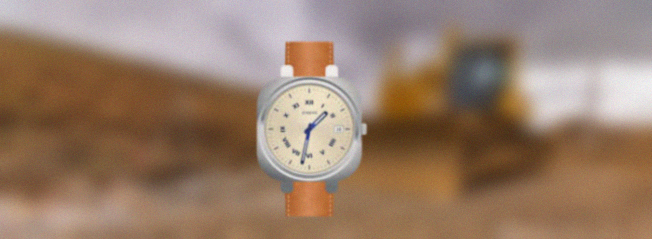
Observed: 1:32
